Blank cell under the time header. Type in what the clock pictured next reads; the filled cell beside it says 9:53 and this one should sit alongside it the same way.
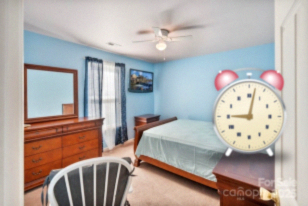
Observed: 9:02
